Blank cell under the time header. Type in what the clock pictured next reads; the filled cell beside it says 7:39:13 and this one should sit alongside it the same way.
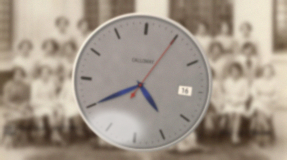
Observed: 4:40:05
